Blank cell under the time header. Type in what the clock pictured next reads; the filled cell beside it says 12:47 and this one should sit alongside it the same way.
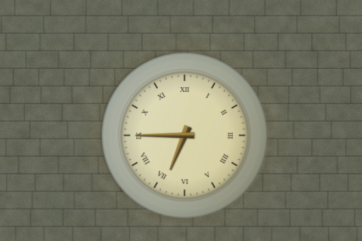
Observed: 6:45
